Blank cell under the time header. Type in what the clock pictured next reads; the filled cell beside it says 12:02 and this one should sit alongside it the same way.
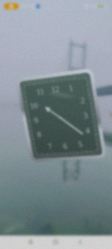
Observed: 10:22
